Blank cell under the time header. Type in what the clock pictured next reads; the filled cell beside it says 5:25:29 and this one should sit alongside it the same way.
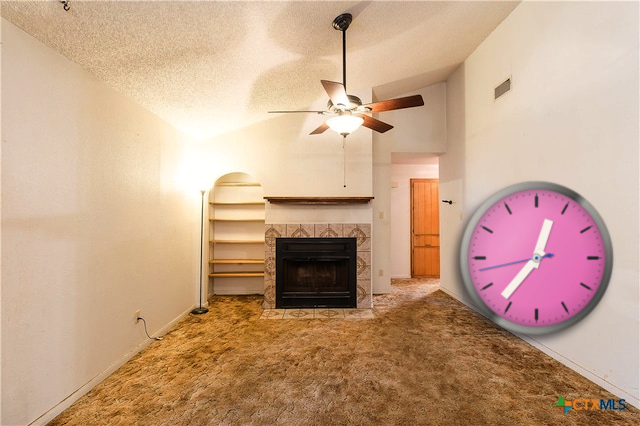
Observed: 12:36:43
